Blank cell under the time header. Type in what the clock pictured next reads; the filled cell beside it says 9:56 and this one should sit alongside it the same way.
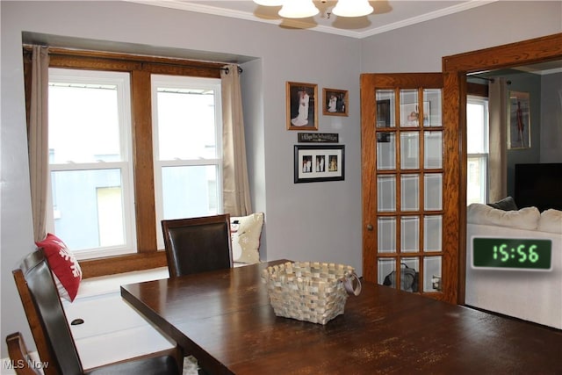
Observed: 15:56
